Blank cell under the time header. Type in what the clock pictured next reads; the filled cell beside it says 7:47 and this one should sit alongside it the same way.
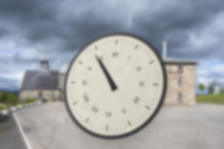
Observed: 10:54
